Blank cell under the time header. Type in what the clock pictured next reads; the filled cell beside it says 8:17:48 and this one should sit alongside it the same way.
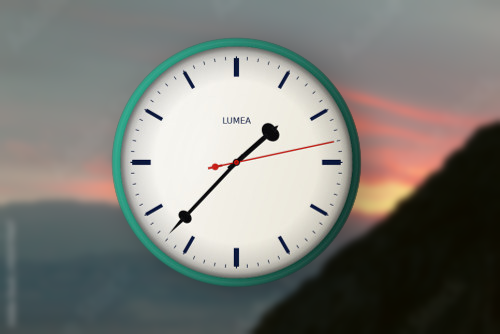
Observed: 1:37:13
